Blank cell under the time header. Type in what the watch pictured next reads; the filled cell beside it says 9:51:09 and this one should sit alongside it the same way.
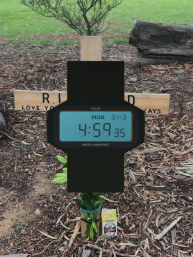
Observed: 4:59:35
